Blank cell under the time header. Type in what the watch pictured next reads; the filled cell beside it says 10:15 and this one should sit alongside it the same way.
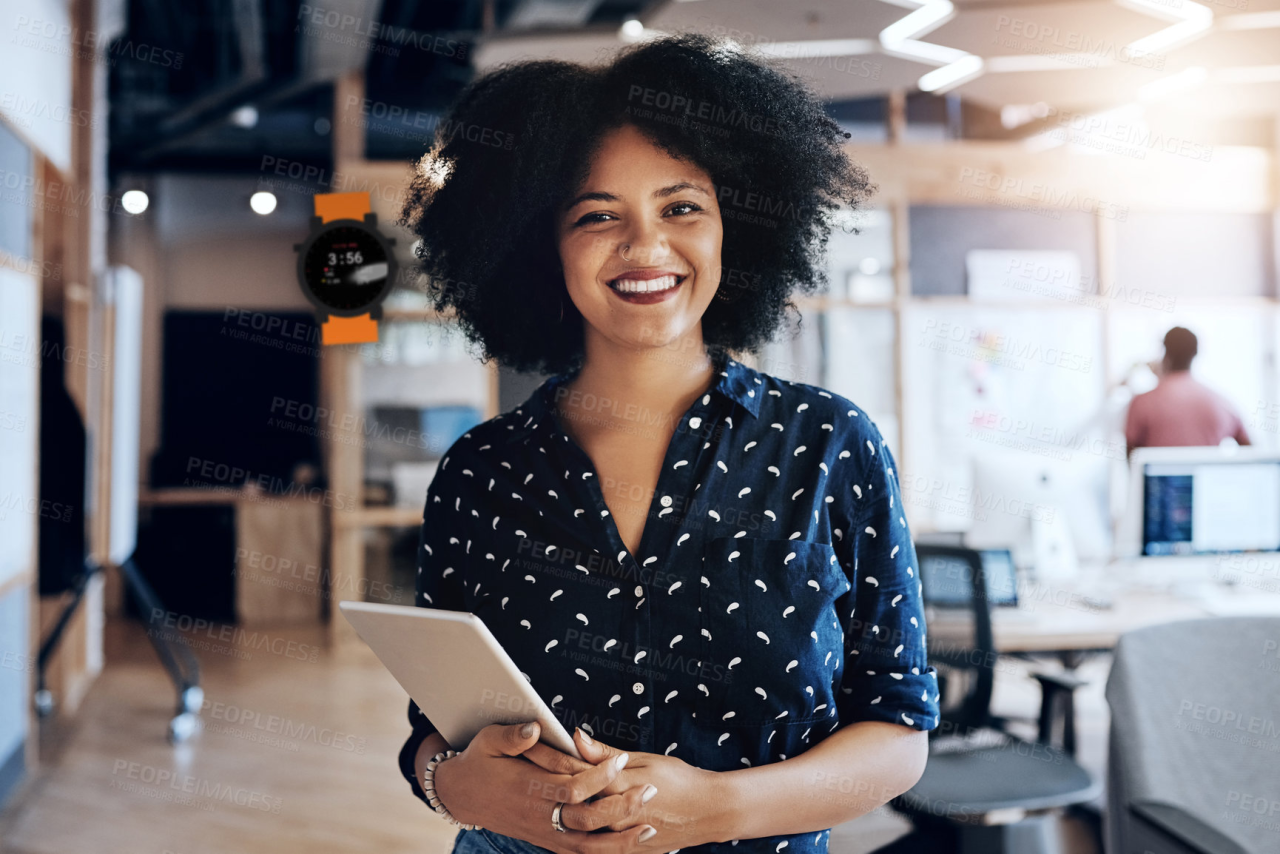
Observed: 3:56
